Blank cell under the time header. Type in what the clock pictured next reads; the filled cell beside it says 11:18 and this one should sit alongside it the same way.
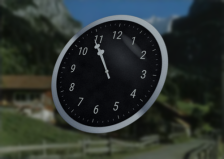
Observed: 10:54
